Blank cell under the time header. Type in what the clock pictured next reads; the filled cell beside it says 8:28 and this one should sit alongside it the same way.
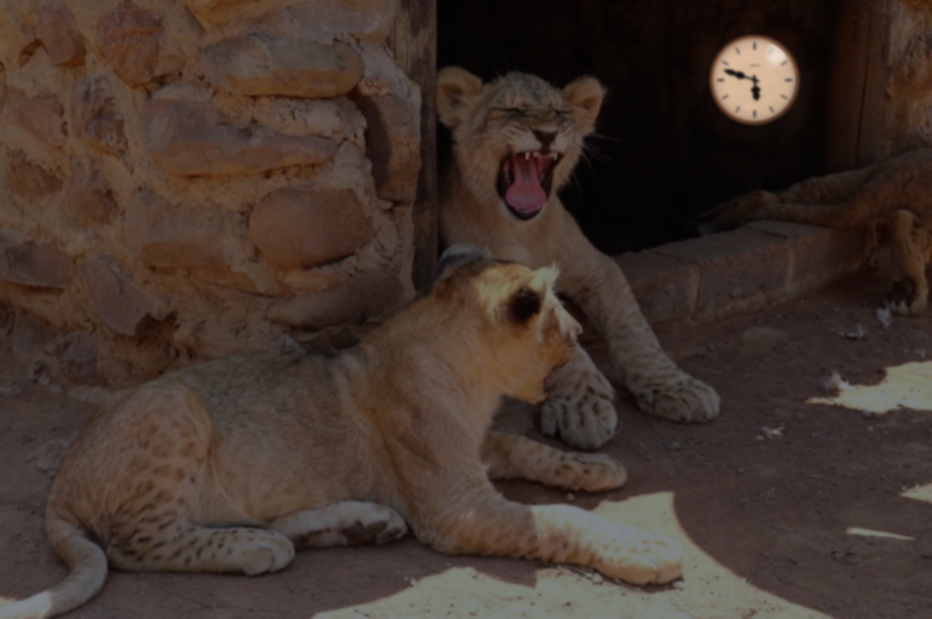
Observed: 5:48
